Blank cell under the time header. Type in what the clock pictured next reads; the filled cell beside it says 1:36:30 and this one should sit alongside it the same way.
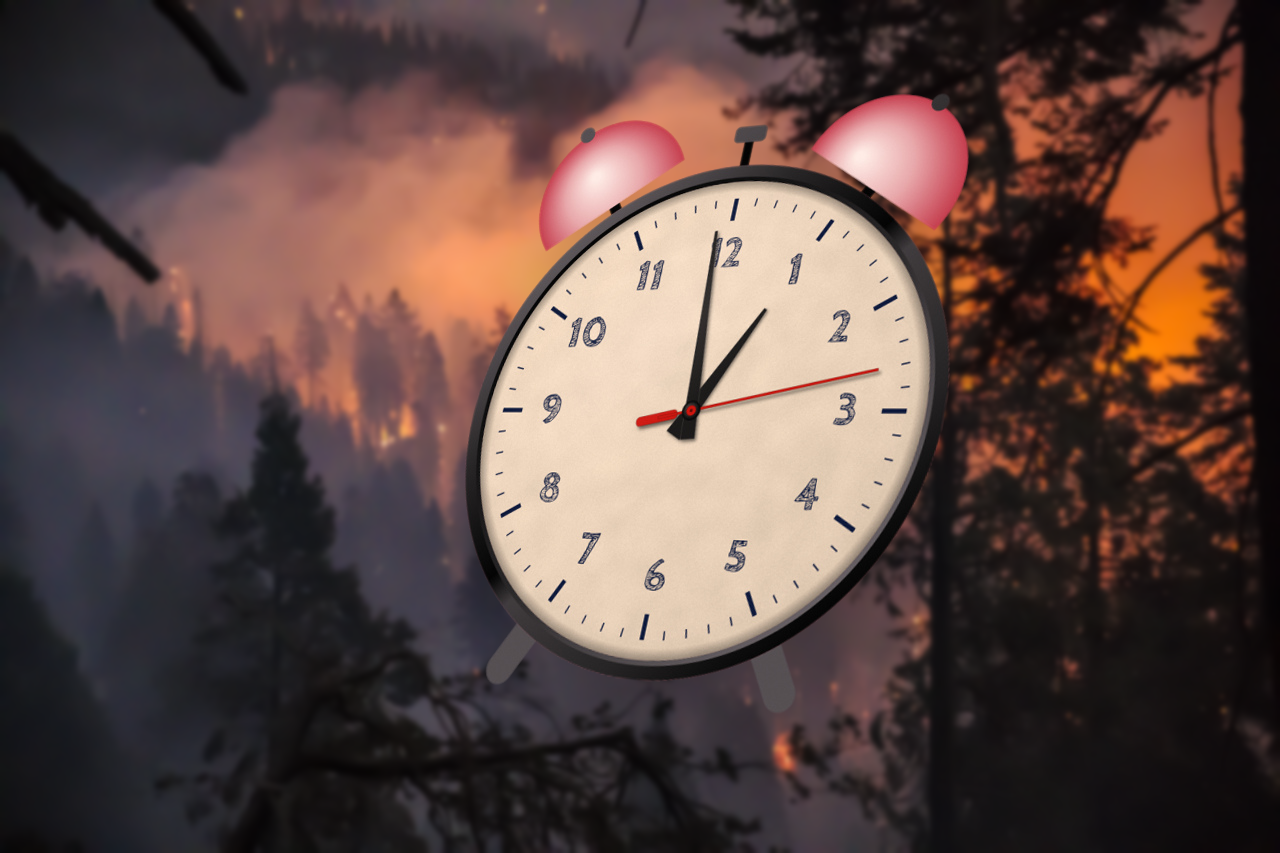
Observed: 12:59:13
